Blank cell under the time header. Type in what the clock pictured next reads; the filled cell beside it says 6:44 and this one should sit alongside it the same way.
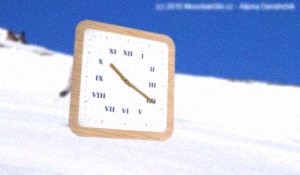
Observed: 10:20
